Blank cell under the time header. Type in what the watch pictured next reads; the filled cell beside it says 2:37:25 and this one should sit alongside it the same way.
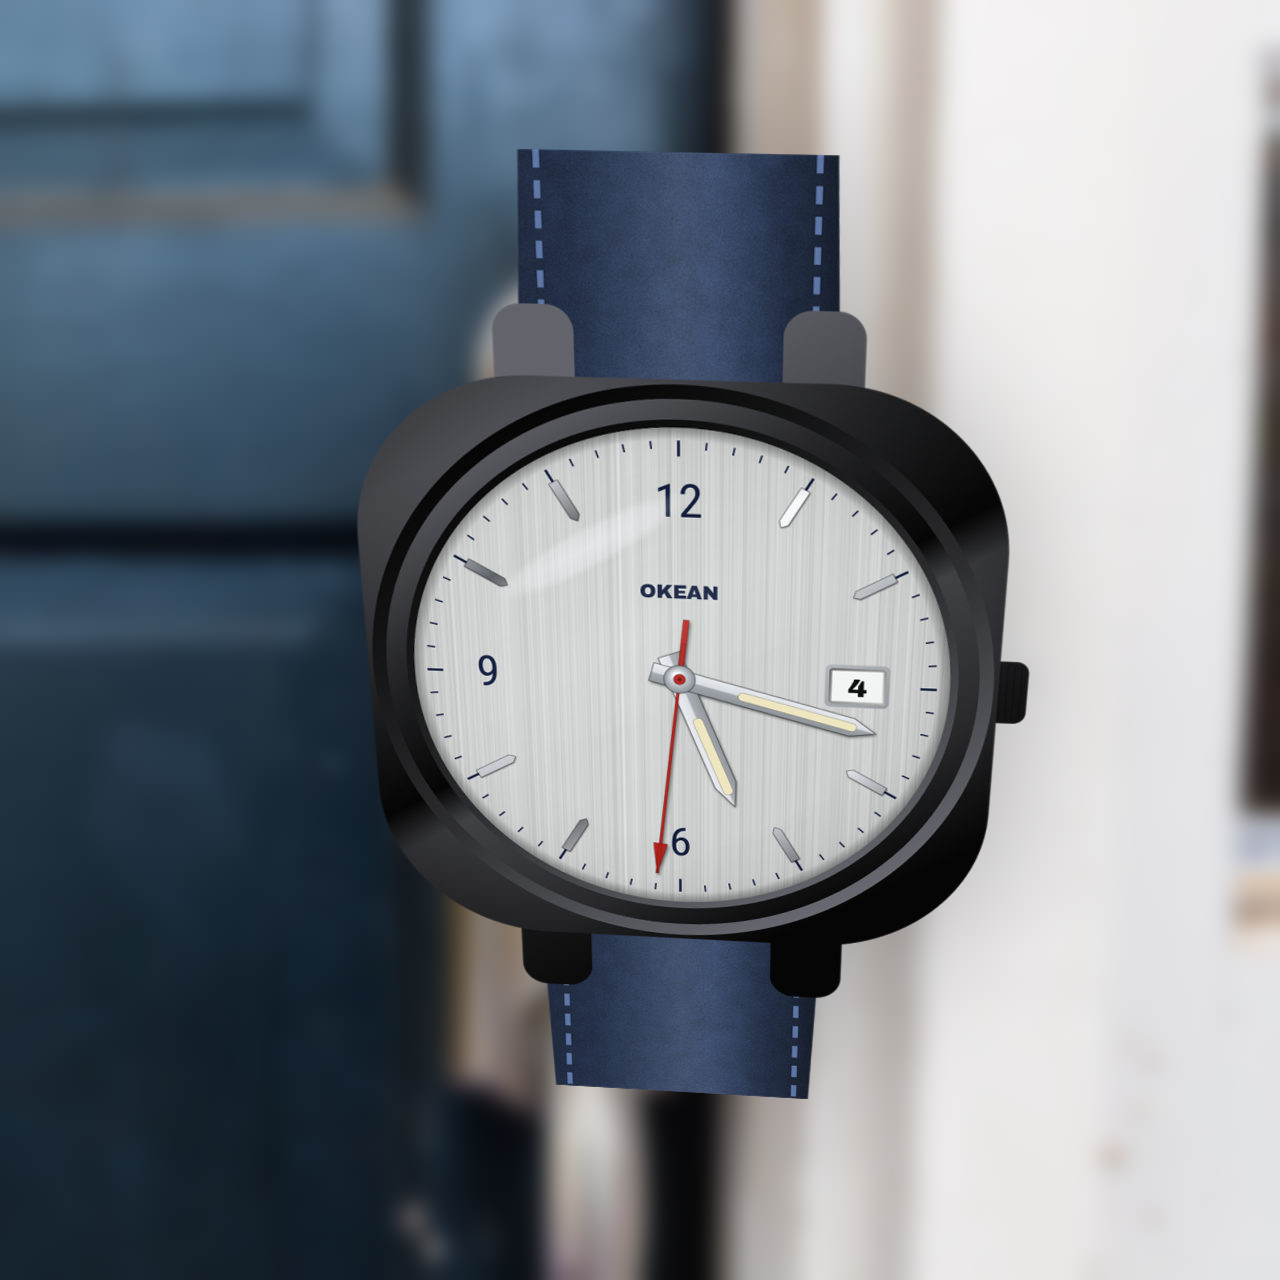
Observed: 5:17:31
